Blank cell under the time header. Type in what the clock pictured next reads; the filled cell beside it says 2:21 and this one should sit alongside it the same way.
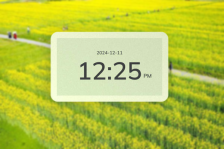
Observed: 12:25
